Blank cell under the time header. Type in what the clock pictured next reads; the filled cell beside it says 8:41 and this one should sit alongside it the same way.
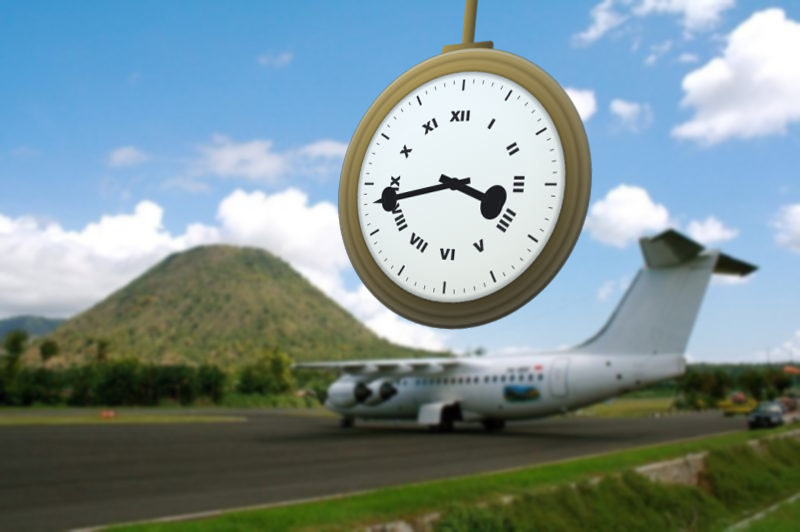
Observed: 3:43
